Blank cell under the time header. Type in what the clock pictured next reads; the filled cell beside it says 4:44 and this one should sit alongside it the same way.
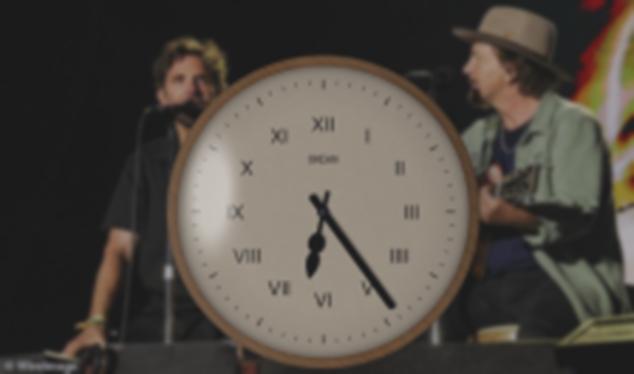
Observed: 6:24
